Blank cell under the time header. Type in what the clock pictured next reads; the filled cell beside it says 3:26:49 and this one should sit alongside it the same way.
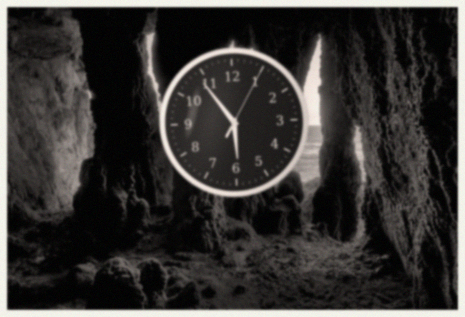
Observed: 5:54:05
